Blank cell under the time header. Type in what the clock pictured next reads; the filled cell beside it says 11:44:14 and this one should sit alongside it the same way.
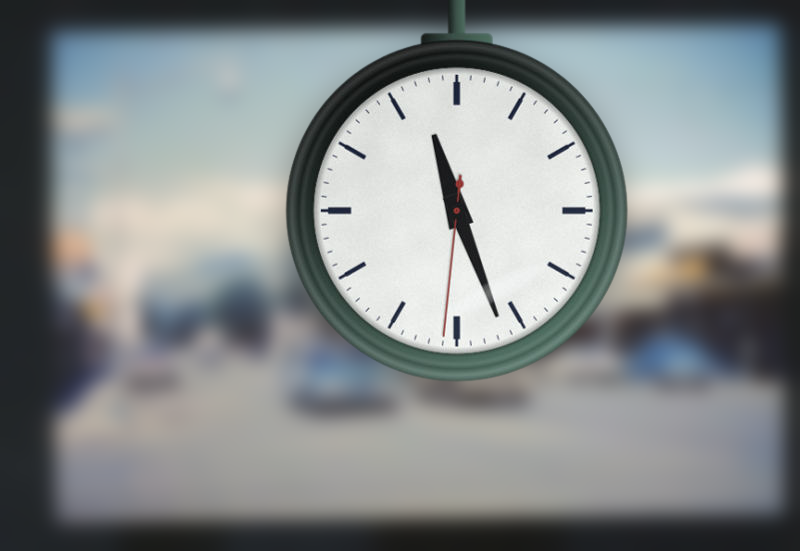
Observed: 11:26:31
